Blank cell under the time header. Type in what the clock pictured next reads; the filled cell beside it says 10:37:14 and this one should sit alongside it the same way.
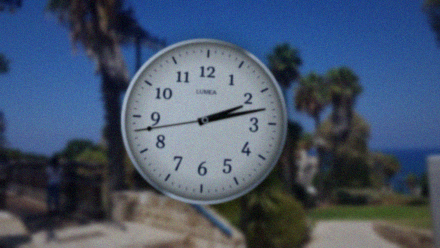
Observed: 2:12:43
